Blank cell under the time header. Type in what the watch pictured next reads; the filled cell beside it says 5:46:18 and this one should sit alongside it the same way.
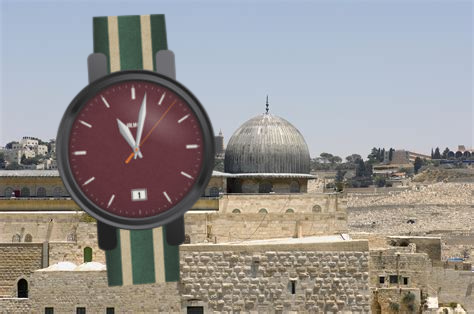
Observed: 11:02:07
